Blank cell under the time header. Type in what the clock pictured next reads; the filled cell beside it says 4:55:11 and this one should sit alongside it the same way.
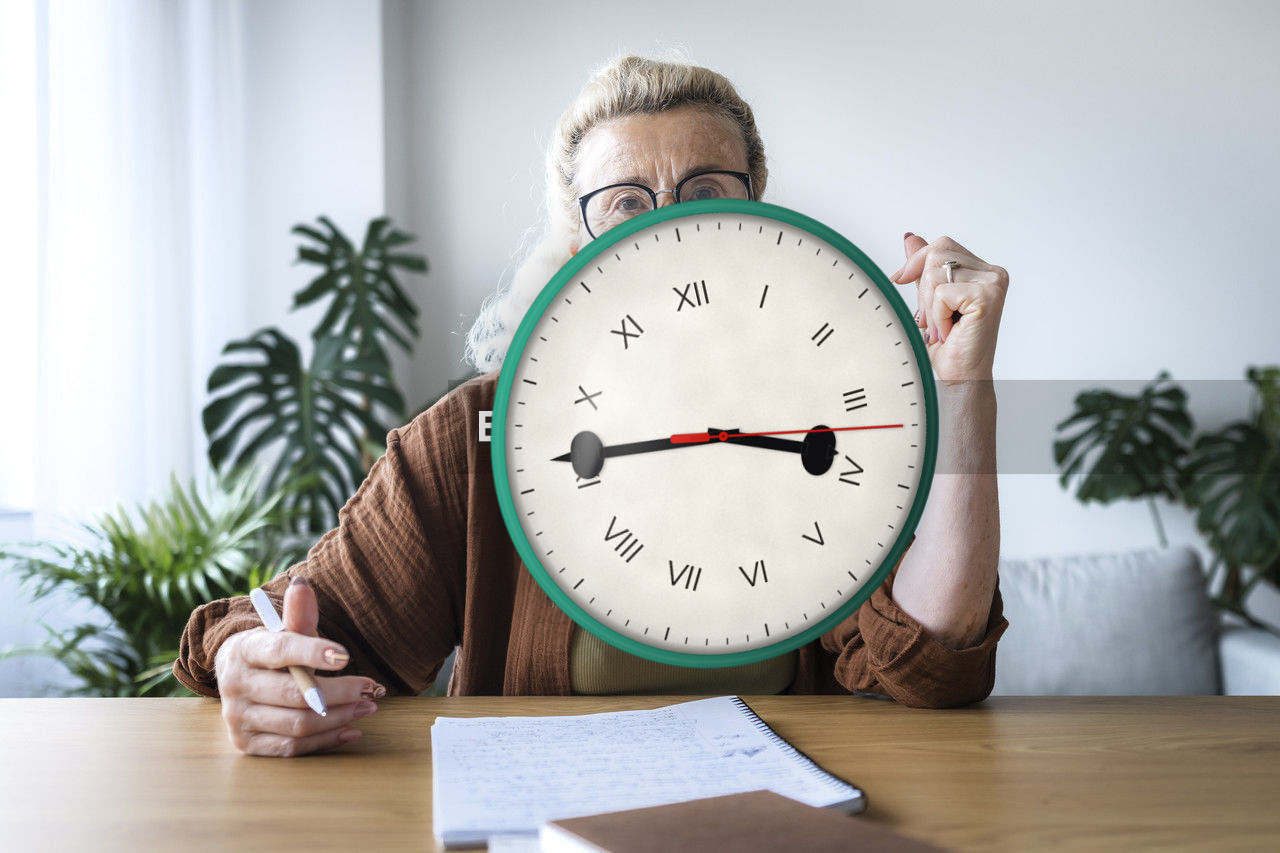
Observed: 3:46:17
